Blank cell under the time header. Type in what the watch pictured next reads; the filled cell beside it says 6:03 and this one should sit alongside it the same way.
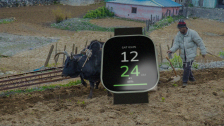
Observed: 12:24
